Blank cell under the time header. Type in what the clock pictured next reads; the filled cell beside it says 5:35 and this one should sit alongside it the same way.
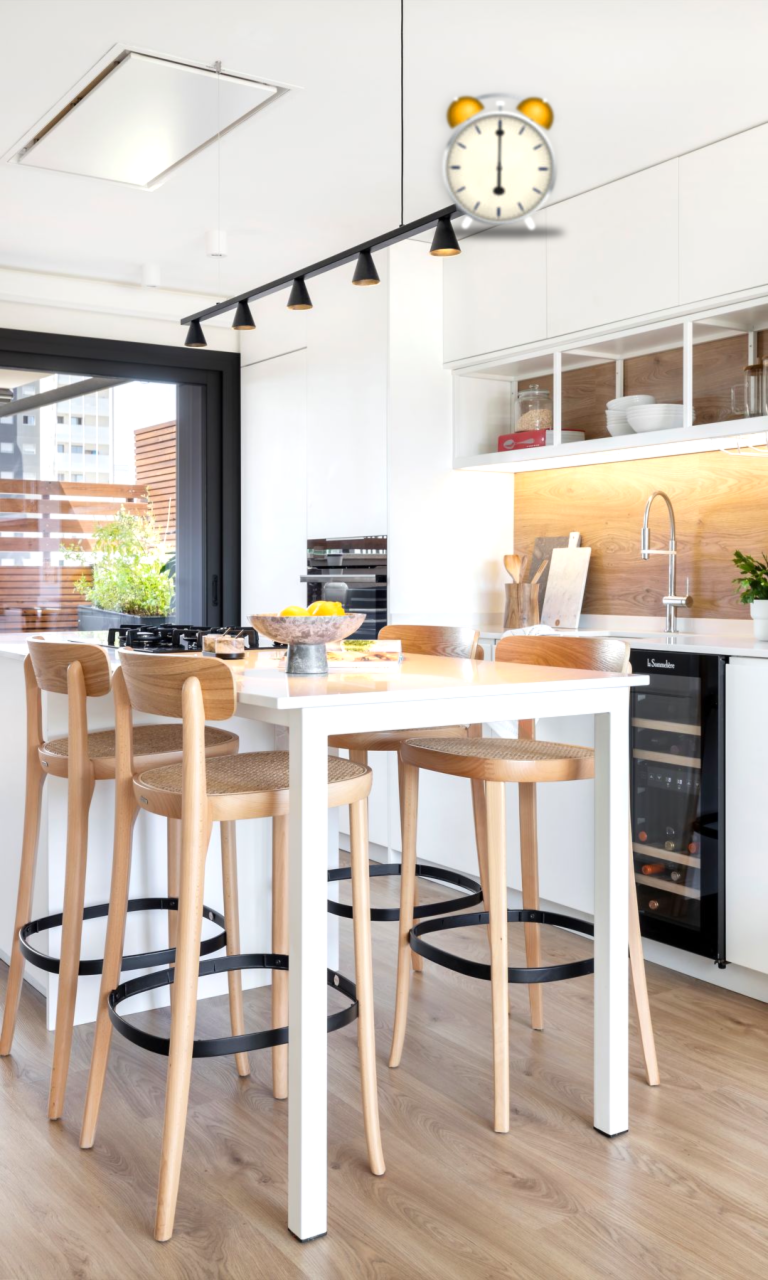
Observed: 6:00
